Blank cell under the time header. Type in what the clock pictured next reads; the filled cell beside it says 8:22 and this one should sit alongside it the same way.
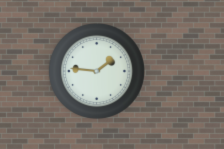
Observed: 1:46
